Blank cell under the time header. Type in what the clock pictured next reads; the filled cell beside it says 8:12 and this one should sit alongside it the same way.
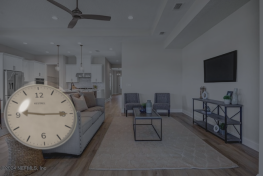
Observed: 9:15
